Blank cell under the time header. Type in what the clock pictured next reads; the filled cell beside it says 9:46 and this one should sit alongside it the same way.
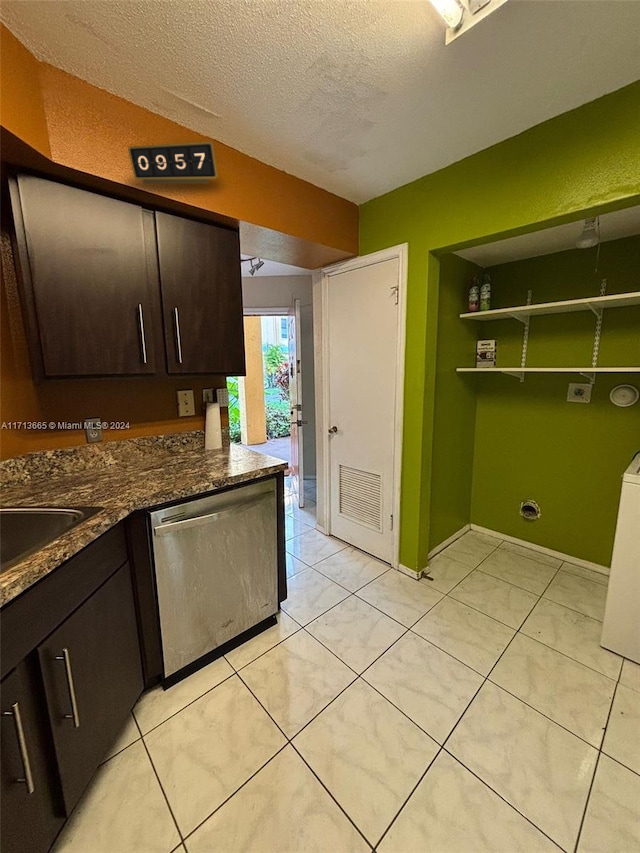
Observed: 9:57
